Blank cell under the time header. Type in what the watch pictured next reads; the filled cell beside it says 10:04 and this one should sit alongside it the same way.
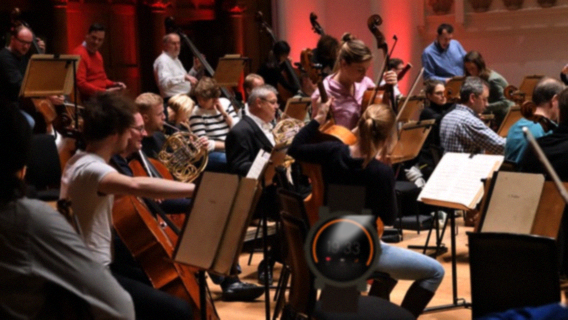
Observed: 19:33
